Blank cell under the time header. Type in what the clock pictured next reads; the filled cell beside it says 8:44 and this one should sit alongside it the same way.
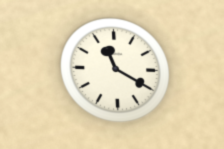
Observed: 11:20
